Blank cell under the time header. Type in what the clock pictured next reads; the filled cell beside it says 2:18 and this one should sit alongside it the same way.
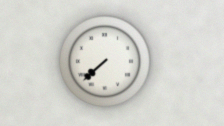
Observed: 7:38
